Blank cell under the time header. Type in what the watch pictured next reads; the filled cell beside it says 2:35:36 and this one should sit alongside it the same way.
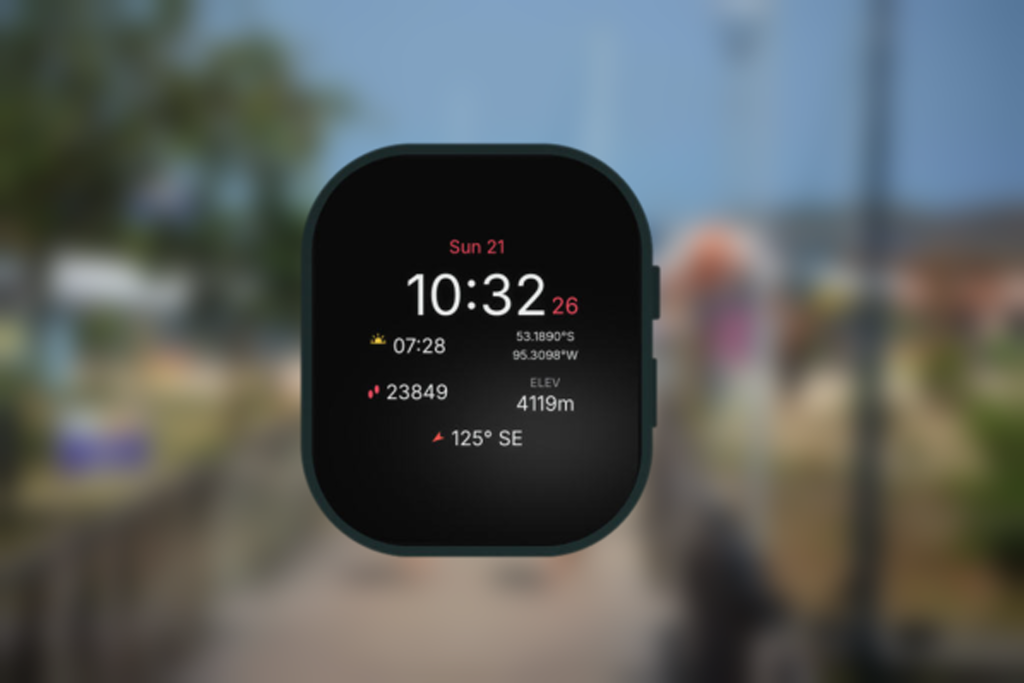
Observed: 10:32:26
